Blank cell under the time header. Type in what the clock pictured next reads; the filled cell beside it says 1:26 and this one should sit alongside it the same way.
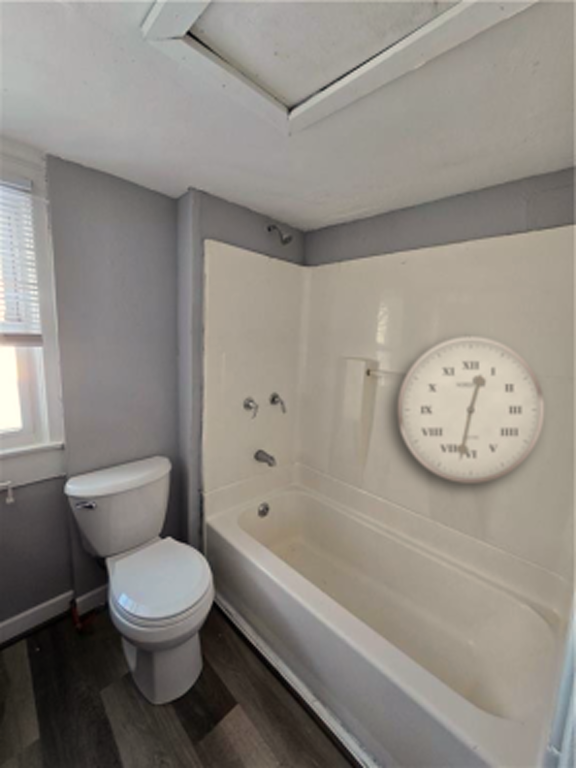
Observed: 12:32
